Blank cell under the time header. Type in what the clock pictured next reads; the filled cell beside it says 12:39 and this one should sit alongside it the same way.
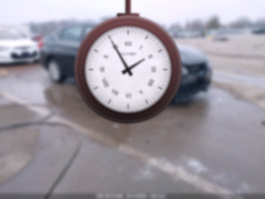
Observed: 1:55
